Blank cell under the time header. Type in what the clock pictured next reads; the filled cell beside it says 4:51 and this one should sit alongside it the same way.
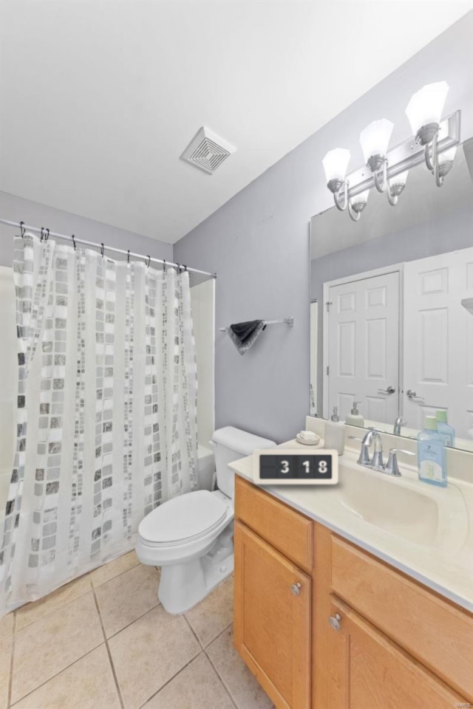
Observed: 3:18
